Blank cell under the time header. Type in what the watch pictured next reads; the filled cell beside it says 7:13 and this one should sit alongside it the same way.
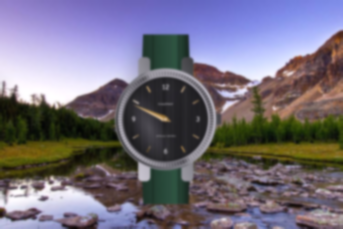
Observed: 9:49
